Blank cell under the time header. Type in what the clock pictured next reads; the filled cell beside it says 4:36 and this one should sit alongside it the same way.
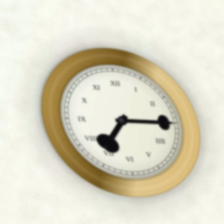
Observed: 7:15
